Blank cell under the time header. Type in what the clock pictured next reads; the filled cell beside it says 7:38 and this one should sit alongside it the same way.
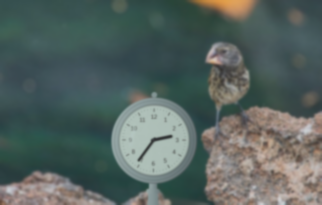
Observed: 2:36
